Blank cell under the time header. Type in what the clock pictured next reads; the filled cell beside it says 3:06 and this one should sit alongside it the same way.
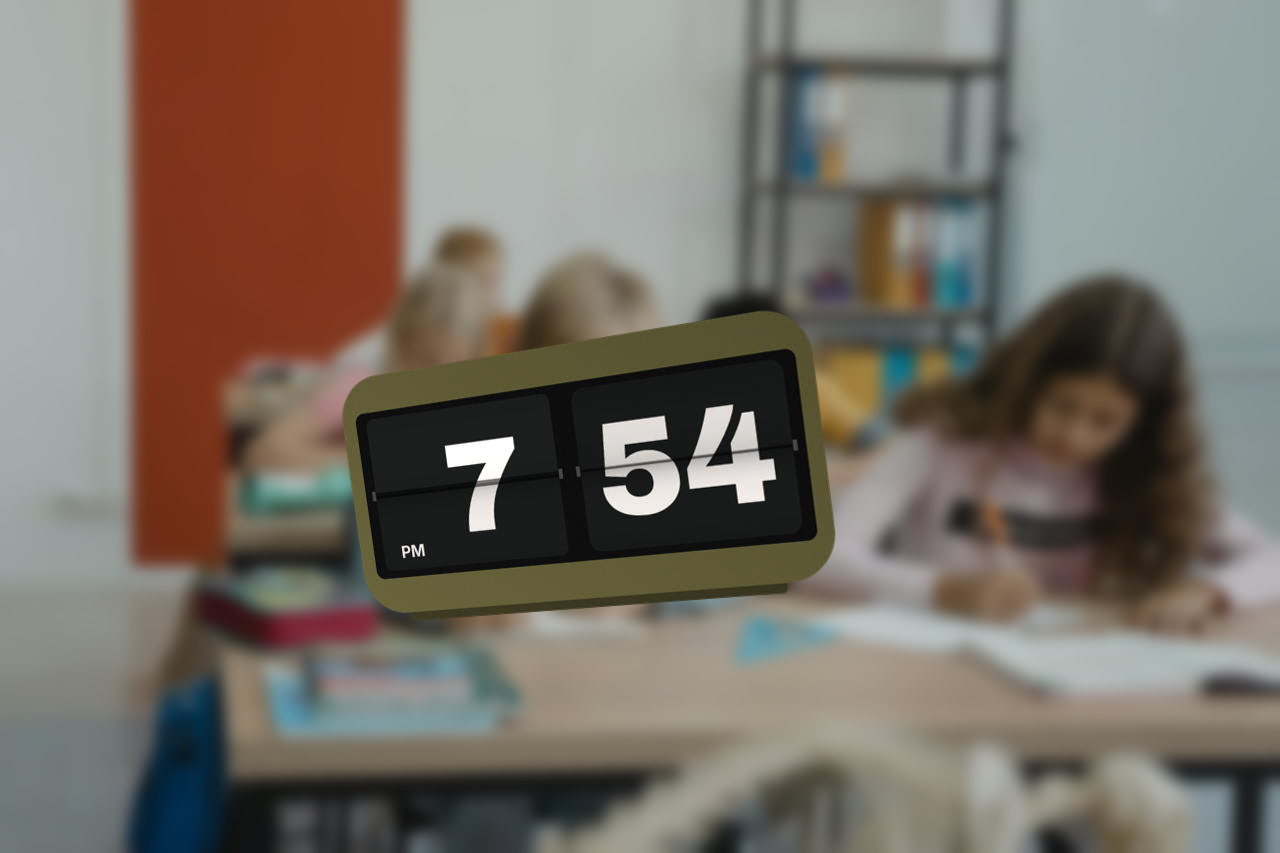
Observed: 7:54
